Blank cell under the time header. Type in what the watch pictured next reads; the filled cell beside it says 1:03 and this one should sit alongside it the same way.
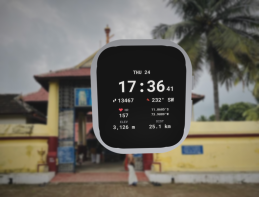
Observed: 17:36
